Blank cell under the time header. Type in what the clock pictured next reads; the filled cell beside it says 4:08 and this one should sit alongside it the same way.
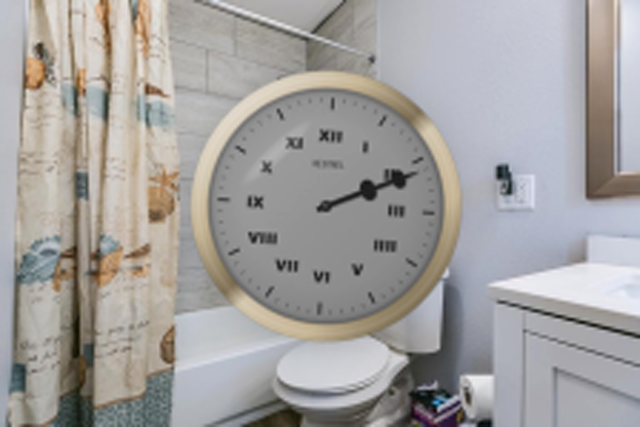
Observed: 2:11
